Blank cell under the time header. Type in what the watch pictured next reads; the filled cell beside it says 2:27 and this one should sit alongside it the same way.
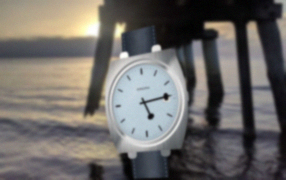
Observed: 5:14
